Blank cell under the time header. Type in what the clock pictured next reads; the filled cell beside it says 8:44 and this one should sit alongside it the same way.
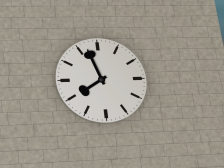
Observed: 7:57
